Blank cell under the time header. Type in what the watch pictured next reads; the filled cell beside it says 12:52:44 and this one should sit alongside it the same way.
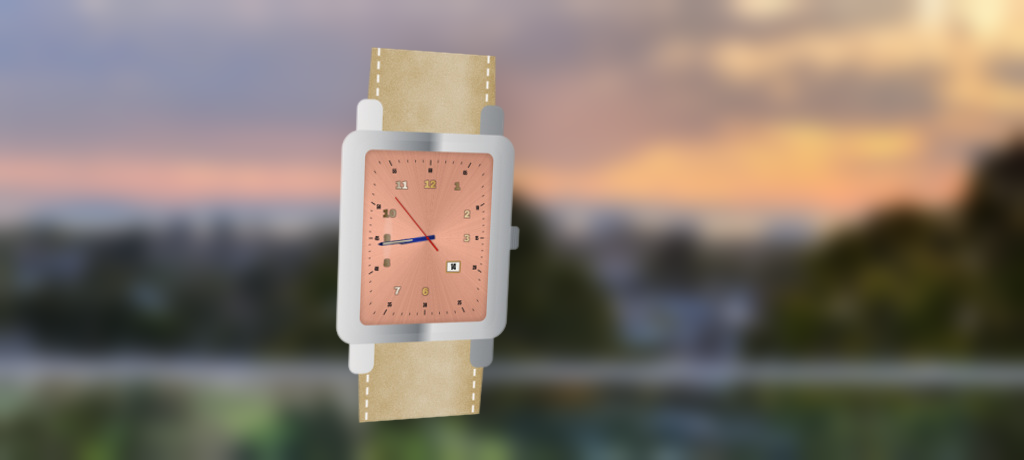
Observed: 8:43:53
